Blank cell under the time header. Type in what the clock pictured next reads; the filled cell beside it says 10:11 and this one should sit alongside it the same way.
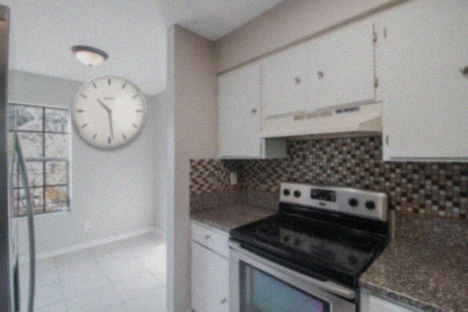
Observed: 10:29
